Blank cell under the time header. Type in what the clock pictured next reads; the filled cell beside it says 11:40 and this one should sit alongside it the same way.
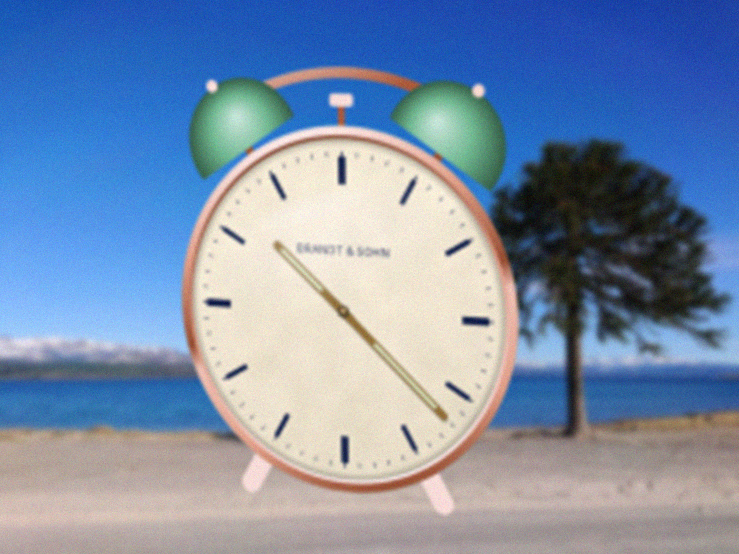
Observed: 10:22
